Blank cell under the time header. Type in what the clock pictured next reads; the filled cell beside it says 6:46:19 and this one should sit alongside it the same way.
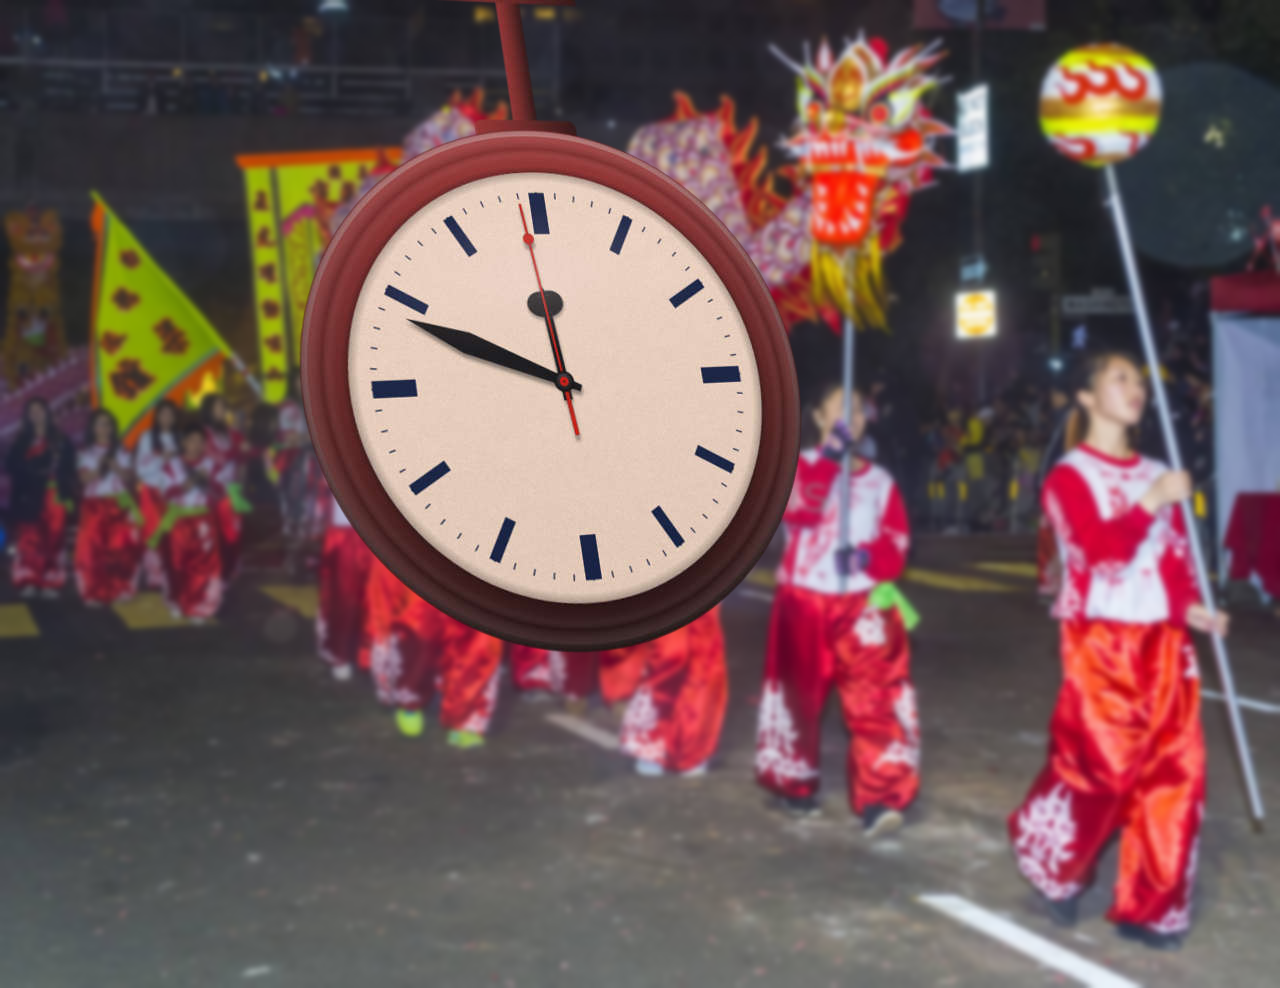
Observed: 11:48:59
